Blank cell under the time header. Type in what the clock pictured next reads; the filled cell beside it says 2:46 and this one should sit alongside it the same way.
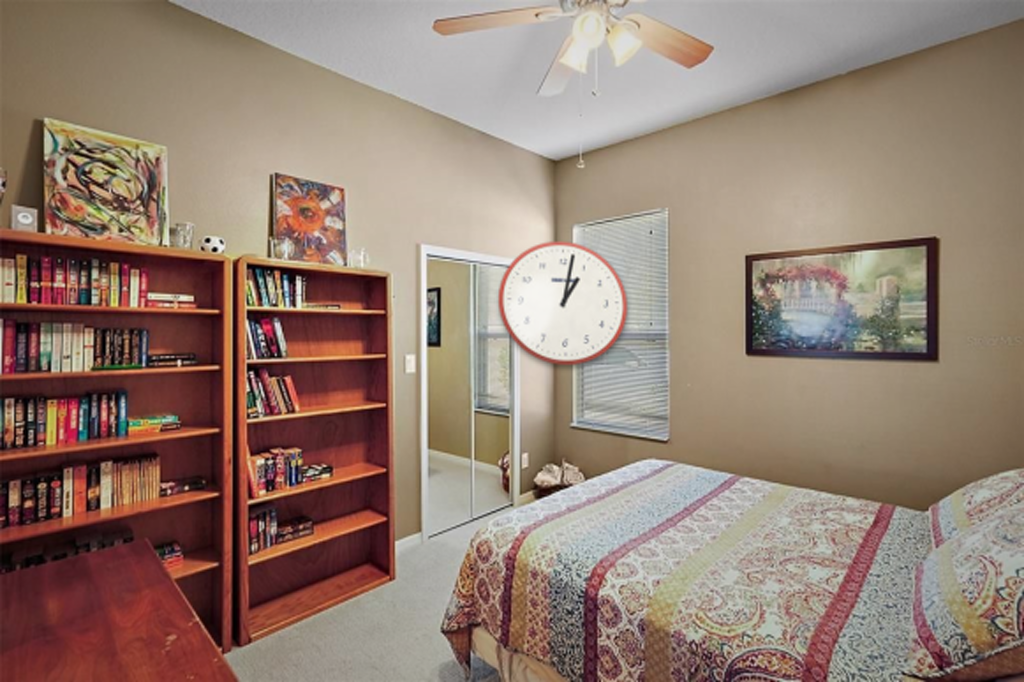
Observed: 1:02
